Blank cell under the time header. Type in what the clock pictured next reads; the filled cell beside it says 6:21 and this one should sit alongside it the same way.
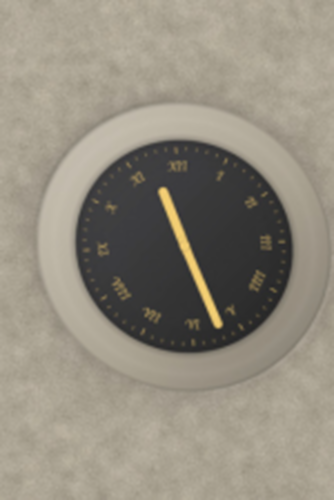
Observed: 11:27
